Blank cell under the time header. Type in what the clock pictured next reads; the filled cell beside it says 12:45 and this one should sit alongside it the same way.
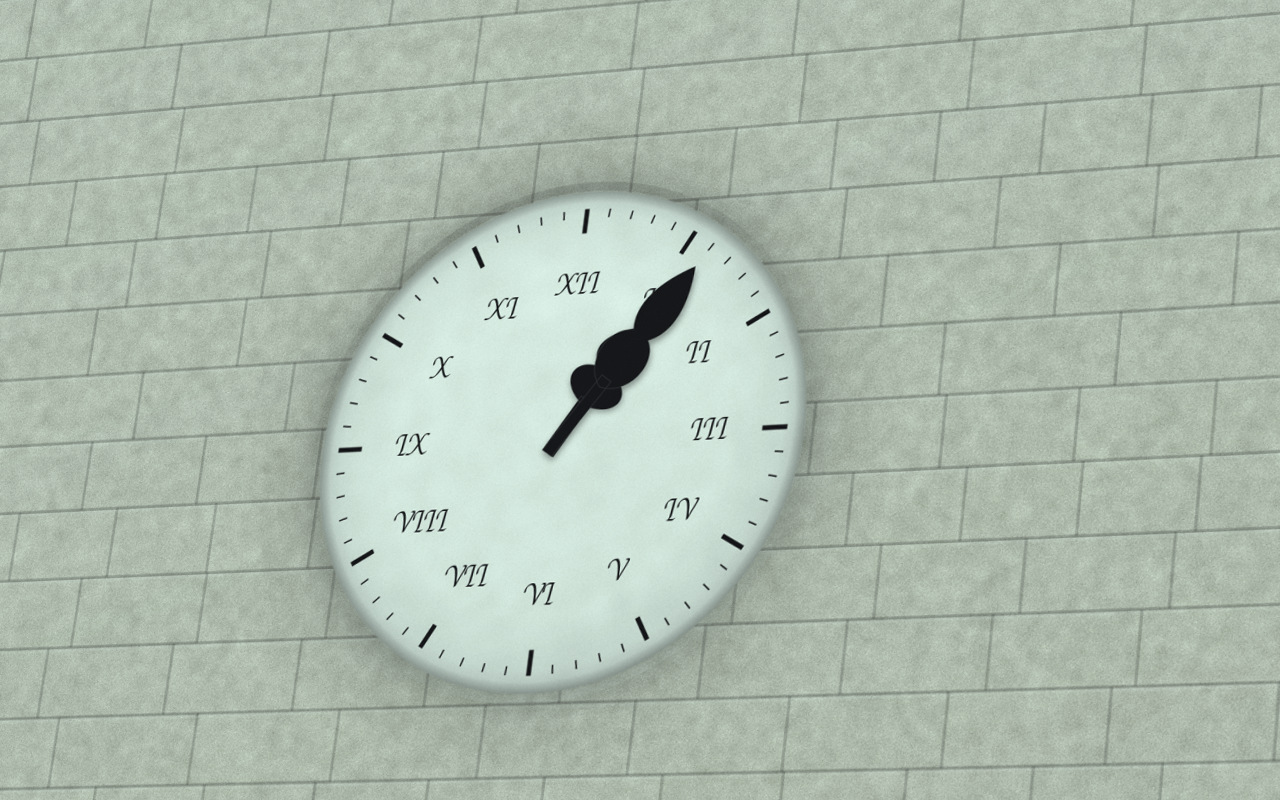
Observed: 1:06
